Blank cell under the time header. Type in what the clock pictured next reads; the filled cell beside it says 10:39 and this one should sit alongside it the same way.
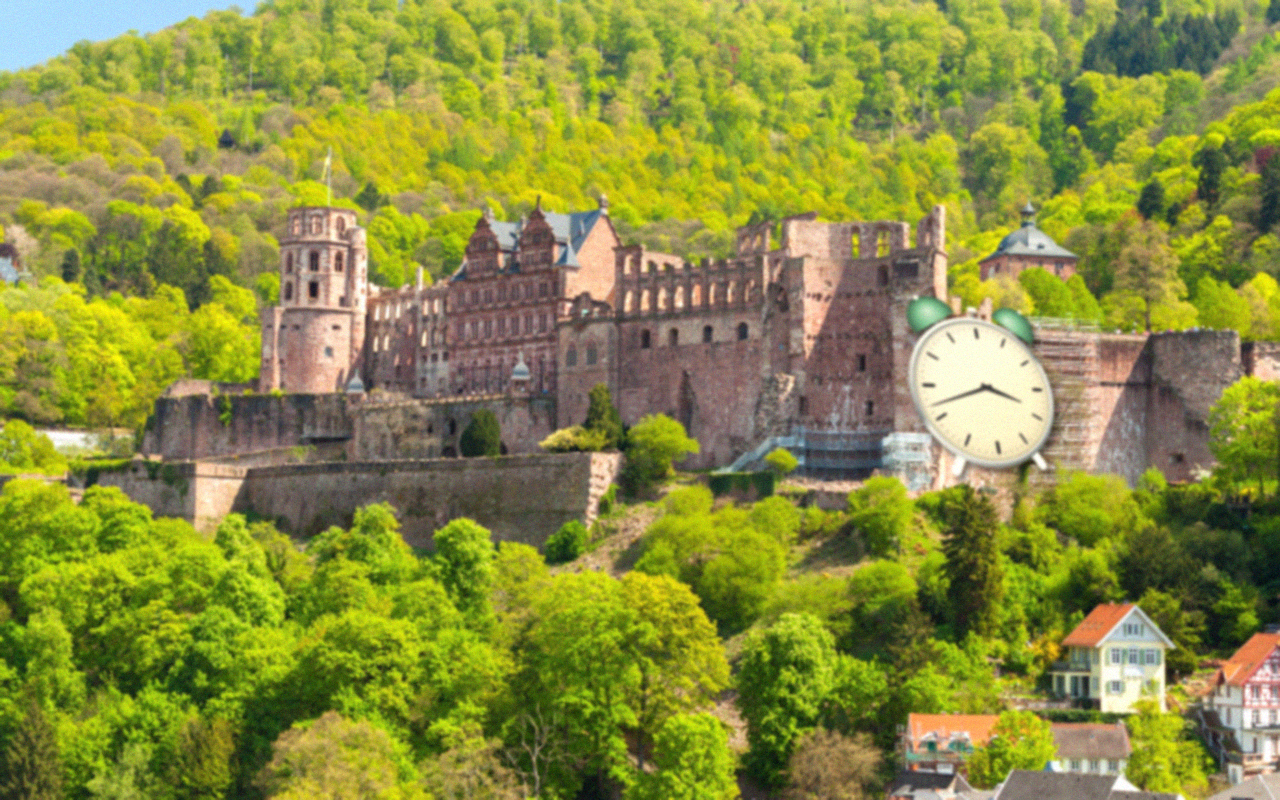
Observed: 3:42
